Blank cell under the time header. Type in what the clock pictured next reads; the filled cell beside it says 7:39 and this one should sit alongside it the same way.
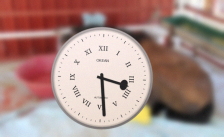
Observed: 3:29
